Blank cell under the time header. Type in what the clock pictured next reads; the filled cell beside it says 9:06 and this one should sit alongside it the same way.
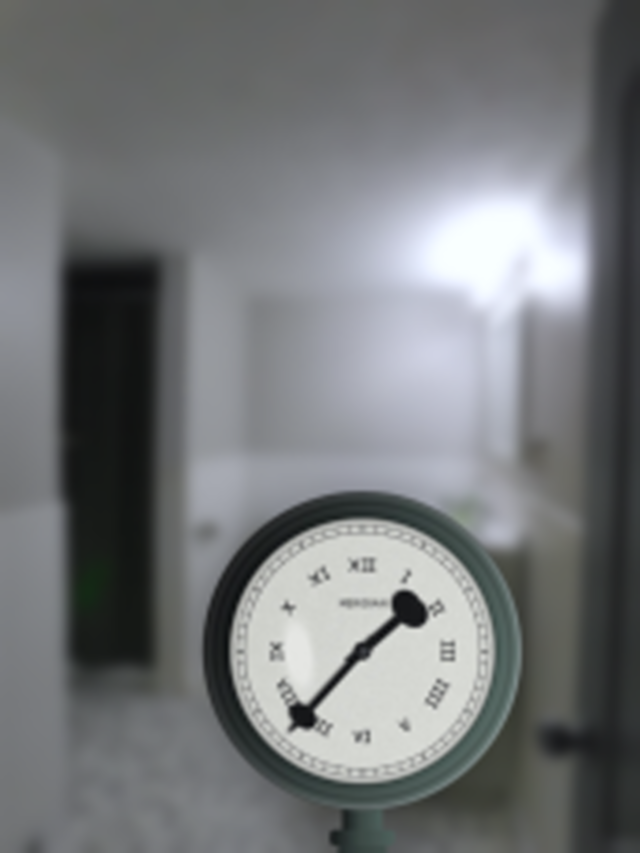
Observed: 1:37
